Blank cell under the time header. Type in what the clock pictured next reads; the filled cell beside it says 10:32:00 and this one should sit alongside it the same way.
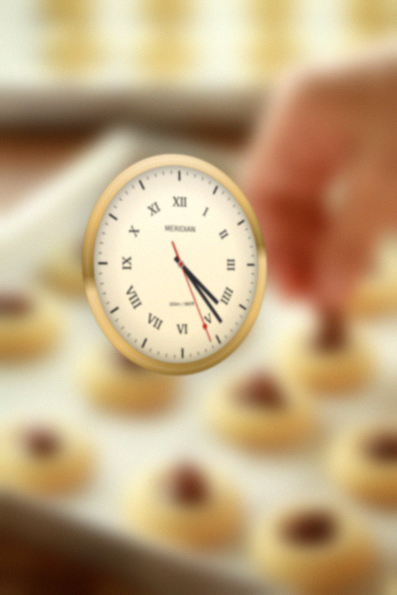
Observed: 4:23:26
